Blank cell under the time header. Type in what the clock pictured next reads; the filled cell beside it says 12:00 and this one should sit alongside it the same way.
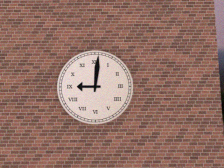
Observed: 9:01
